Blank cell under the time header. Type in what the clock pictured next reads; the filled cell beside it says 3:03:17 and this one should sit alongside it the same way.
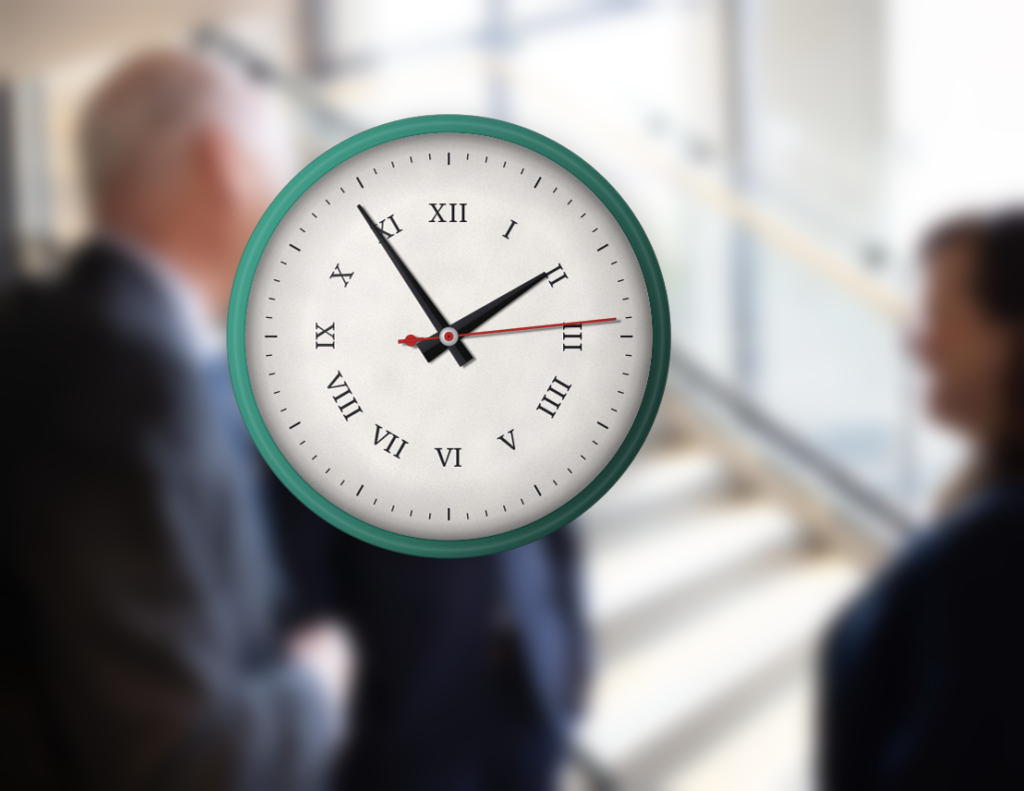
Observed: 1:54:14
